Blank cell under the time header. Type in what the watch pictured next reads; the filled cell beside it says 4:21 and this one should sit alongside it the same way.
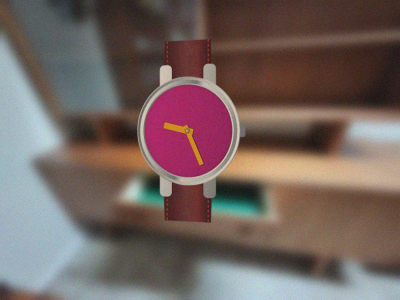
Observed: 9:26
